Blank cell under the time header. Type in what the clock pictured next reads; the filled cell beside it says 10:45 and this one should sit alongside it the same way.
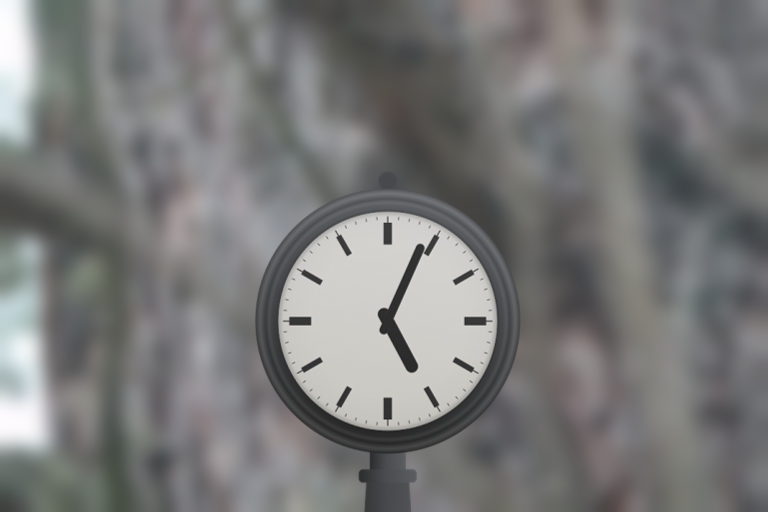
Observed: 5:04
